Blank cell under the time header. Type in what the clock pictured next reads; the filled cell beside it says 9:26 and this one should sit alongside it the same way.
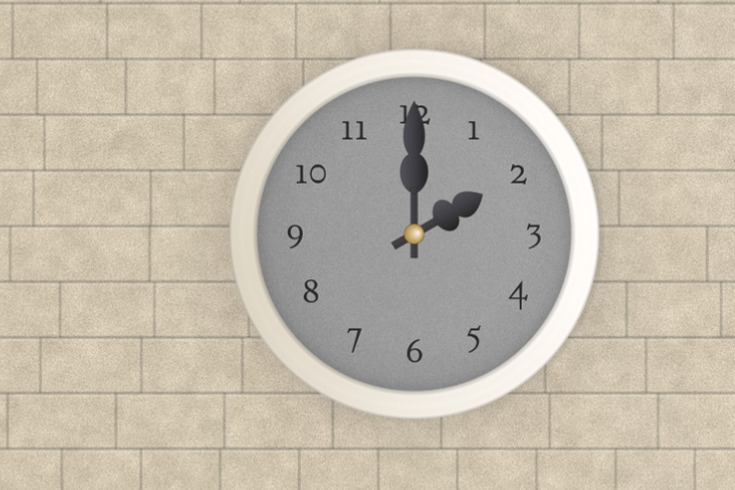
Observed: 2:00
